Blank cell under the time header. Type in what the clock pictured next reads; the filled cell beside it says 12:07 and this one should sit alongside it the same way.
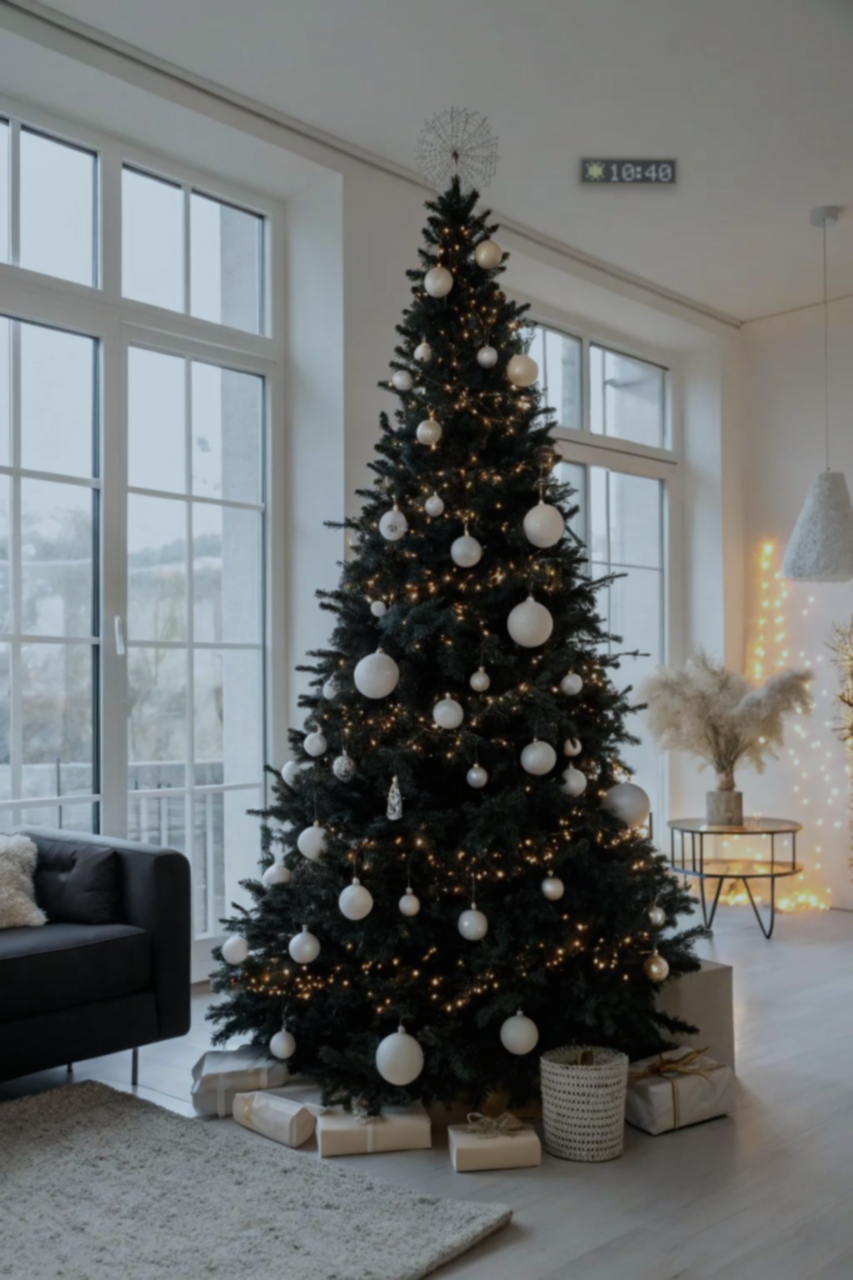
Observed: 10:40
